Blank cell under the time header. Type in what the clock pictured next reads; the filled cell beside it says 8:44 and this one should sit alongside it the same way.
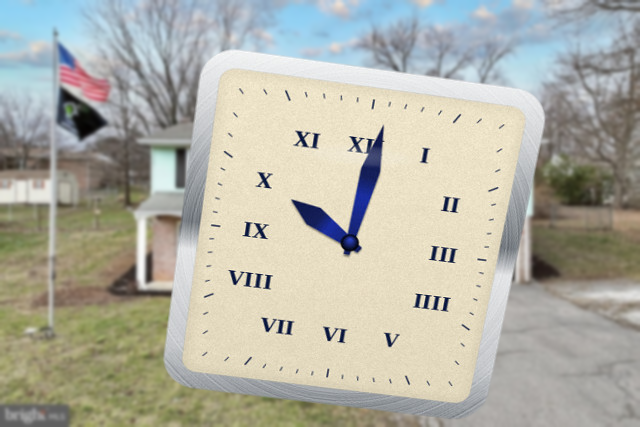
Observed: 10:01
